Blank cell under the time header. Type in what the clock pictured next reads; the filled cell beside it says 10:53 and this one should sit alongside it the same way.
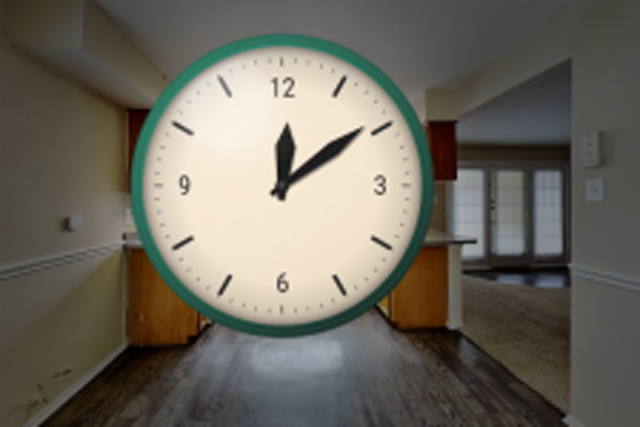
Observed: 12:09
